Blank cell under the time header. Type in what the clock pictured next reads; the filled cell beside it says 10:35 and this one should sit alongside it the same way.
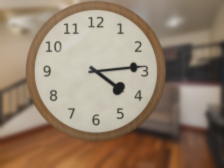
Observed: 4:14
